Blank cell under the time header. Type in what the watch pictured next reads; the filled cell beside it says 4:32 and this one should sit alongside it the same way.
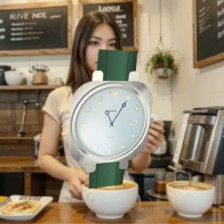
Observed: 11:05
